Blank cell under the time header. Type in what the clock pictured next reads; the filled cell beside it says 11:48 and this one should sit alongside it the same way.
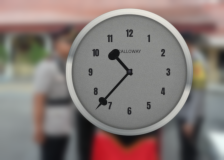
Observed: 10:37
